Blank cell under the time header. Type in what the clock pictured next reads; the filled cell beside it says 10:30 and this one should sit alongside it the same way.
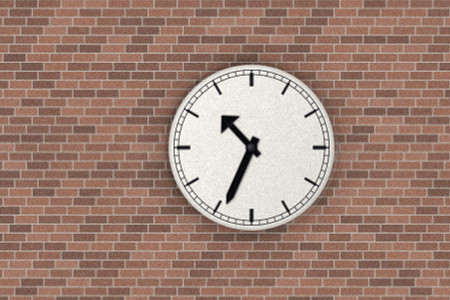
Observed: 10:34
